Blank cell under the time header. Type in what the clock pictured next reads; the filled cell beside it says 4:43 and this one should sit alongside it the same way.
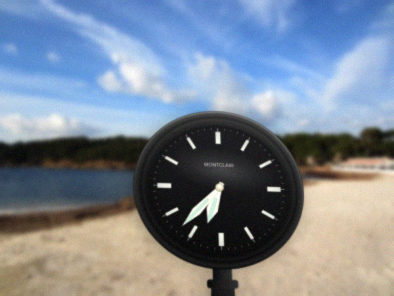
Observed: 6:37
